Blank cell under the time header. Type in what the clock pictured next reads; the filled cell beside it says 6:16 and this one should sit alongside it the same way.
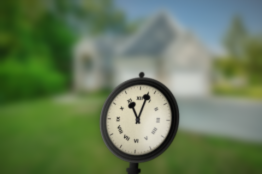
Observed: 11:03
